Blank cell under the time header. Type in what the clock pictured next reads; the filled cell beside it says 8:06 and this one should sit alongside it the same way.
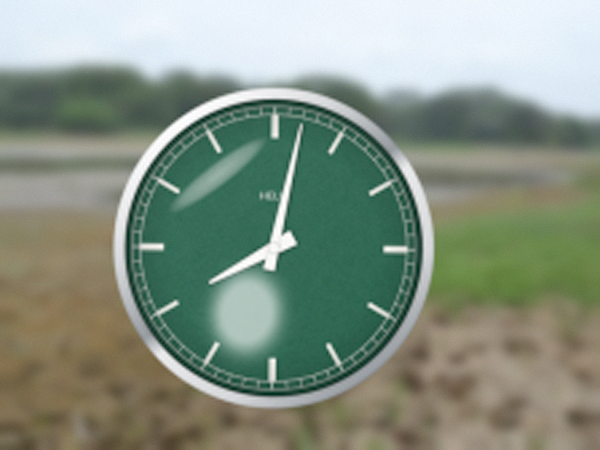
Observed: 8:02
